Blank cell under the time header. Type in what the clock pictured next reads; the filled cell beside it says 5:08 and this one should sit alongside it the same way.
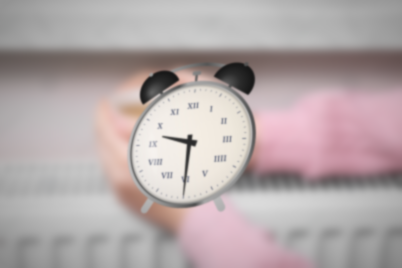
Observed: 9:30
